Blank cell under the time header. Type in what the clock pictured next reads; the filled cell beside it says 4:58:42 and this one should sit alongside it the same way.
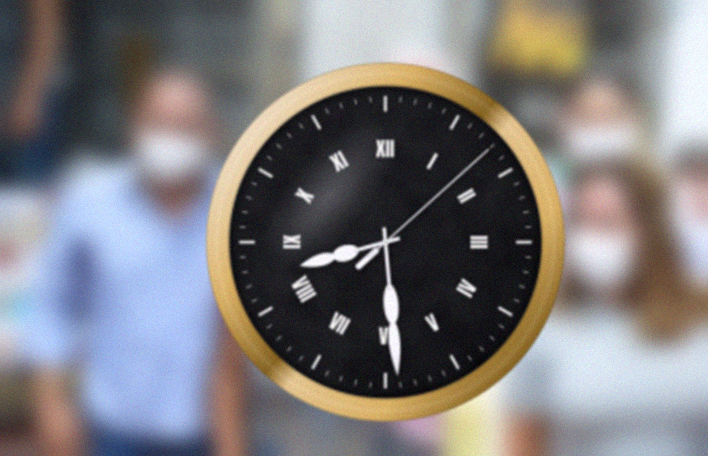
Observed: 8:29:08
